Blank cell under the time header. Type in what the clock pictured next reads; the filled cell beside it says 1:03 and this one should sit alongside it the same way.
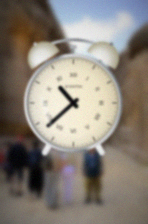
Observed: 10:38
